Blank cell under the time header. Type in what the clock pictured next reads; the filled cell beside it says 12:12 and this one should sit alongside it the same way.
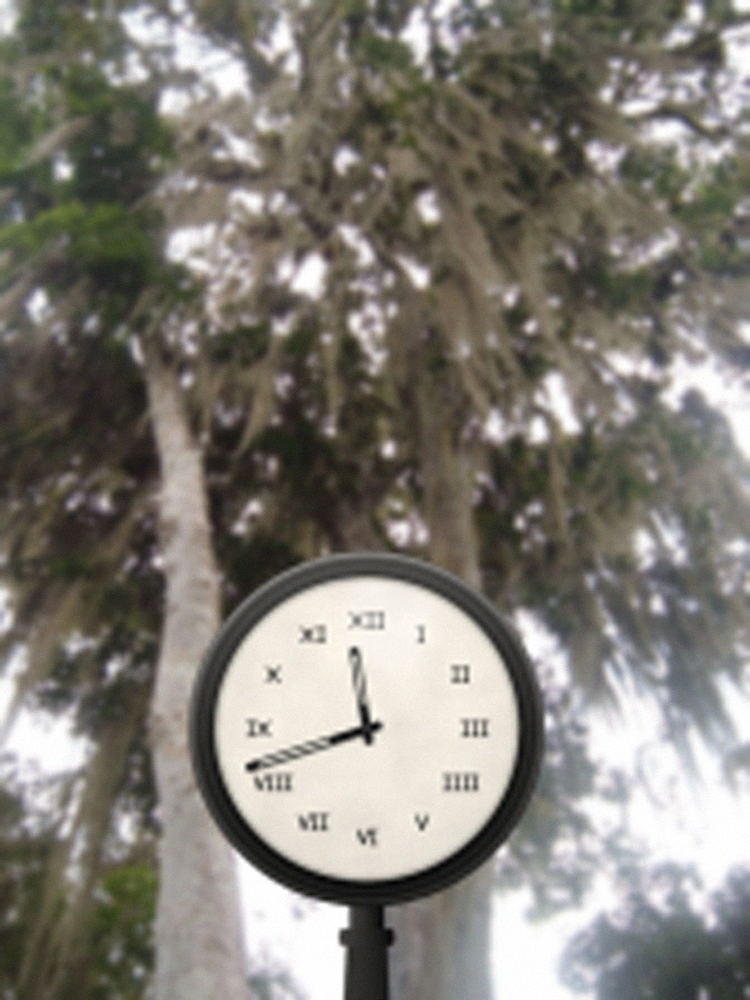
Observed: 11:42
